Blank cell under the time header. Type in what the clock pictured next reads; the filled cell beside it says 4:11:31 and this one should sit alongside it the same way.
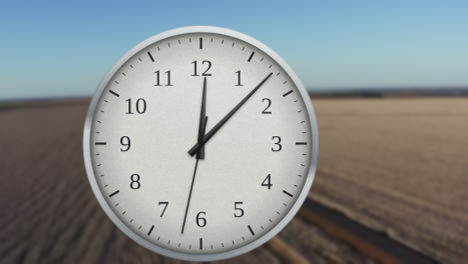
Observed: 12:07:32
